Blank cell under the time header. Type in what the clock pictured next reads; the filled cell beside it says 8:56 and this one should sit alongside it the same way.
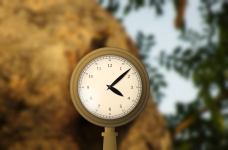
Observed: 4:08
